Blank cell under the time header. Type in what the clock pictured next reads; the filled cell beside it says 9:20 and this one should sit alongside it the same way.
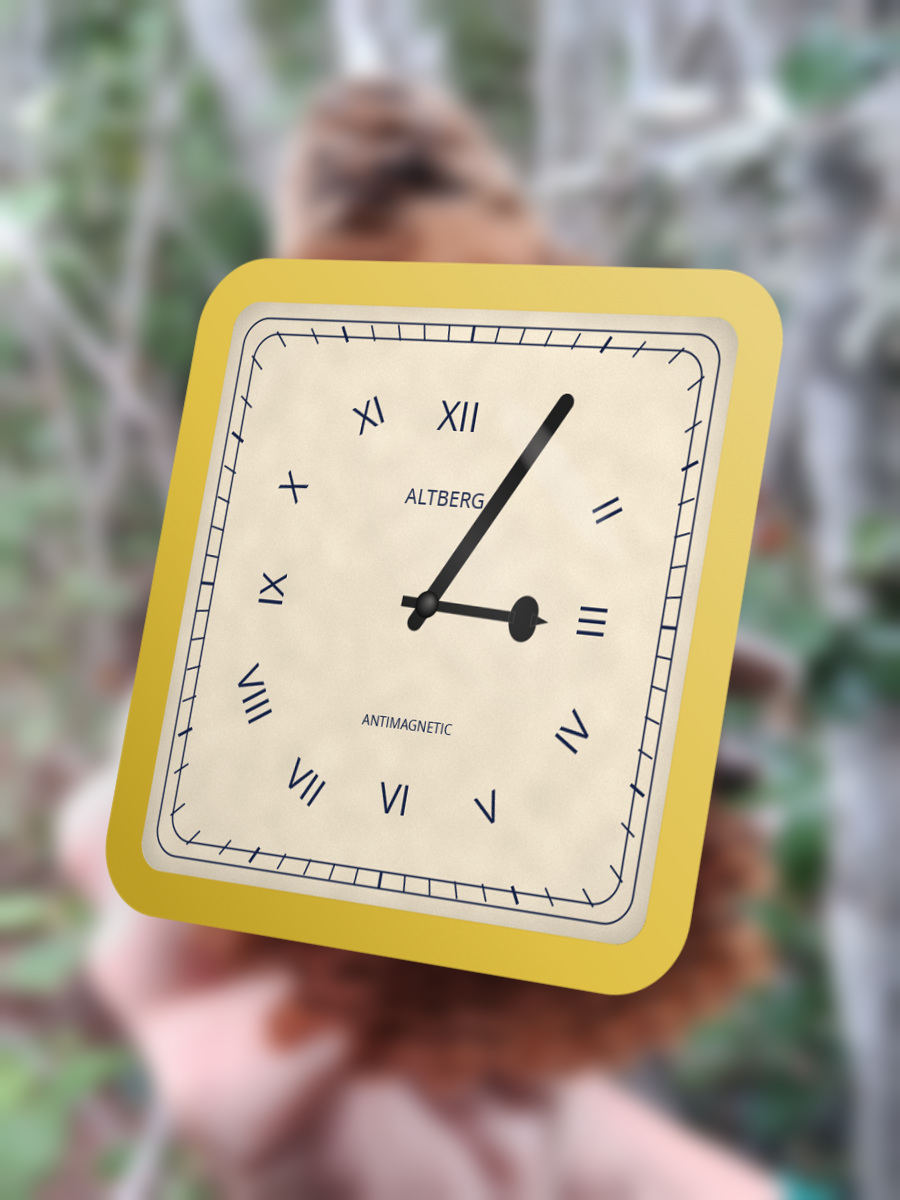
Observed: 3:05
